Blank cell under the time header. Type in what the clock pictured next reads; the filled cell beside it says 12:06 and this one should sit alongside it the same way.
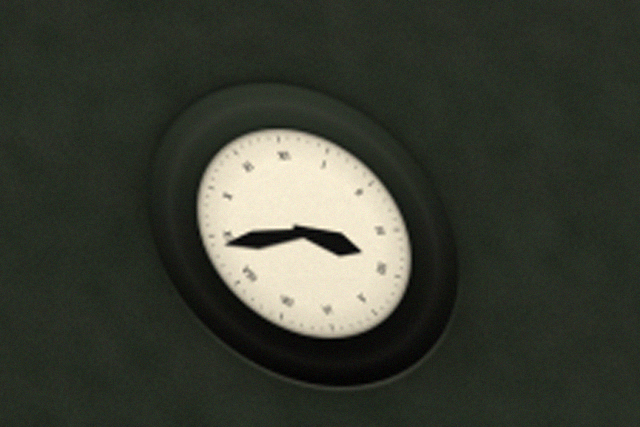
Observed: 3:44
